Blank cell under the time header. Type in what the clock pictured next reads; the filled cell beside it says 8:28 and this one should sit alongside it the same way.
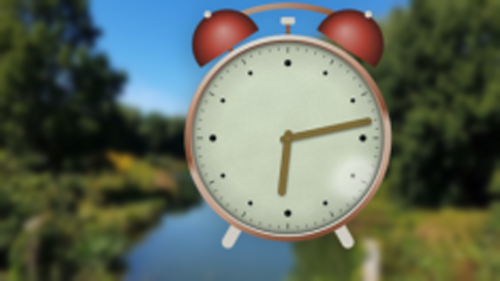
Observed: 6:13
